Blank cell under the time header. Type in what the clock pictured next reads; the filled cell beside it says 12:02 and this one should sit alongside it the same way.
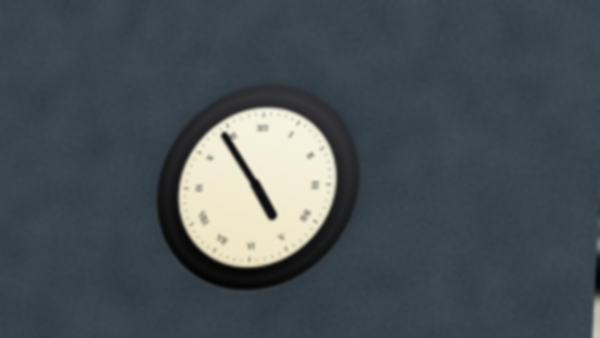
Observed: 4:54
